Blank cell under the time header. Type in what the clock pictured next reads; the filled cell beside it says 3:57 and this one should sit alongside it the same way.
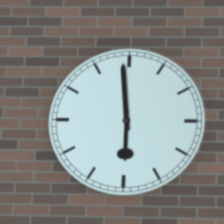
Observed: 5:59
